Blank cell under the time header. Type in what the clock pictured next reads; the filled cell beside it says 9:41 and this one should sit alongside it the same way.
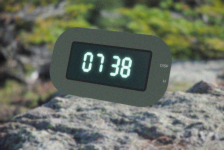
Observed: 7:38
